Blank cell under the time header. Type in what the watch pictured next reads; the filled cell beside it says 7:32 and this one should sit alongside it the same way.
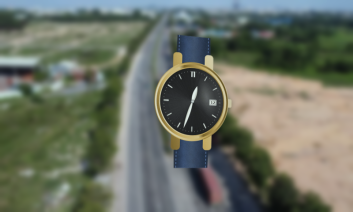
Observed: 12:33
